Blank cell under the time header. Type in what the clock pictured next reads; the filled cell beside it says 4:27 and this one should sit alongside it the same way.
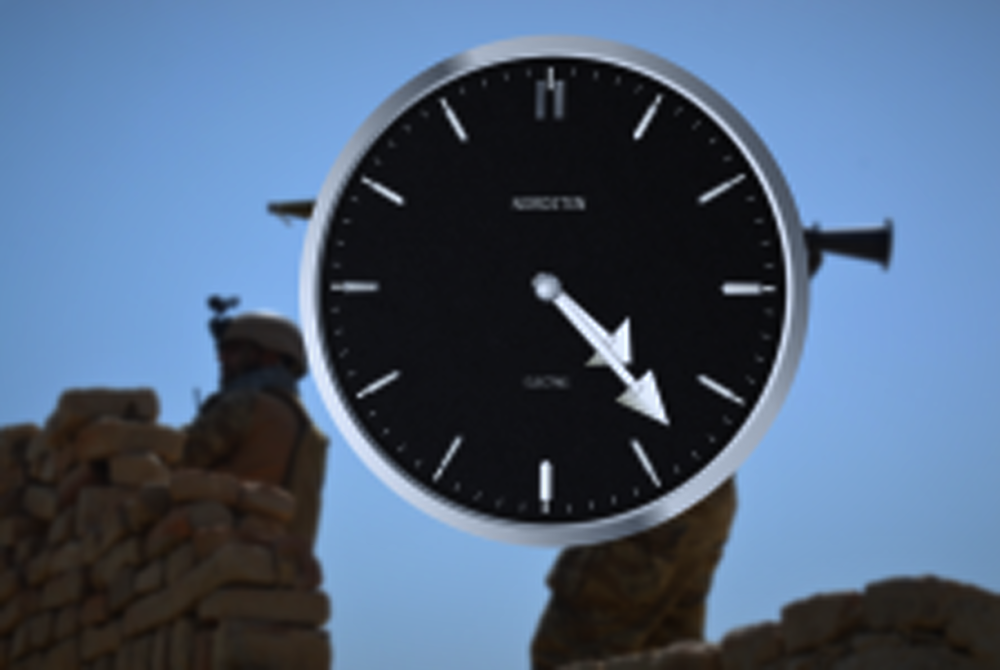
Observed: 4:23
